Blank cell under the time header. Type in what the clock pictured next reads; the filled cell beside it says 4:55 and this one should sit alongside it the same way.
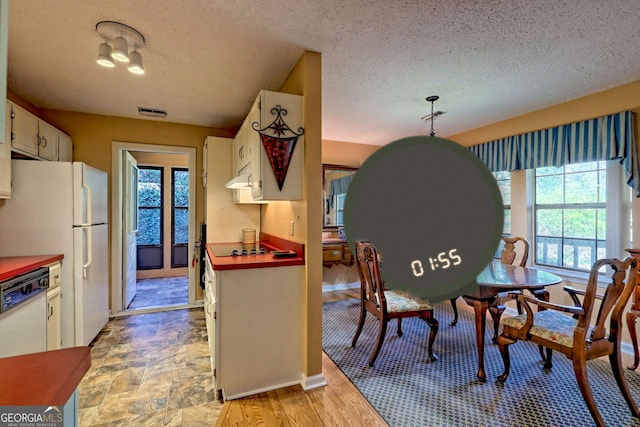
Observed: 1:55
